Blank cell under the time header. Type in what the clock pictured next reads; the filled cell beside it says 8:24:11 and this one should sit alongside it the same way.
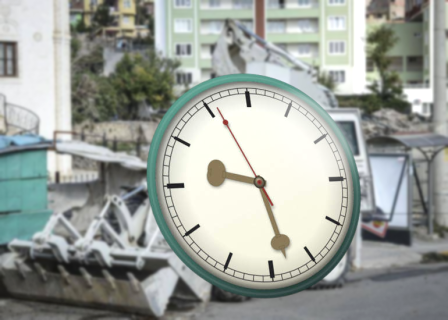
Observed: 9:27:56
